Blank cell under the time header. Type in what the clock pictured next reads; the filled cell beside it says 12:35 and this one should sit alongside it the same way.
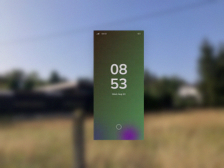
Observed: 8:53
